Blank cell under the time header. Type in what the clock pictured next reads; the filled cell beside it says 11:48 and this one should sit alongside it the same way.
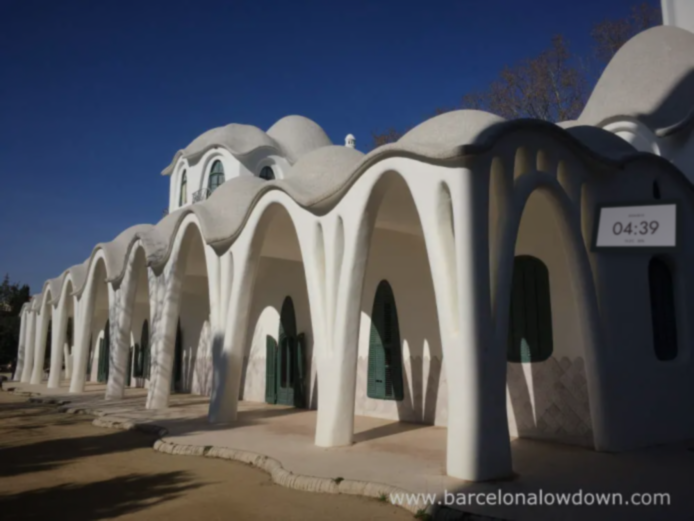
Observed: 4:39
